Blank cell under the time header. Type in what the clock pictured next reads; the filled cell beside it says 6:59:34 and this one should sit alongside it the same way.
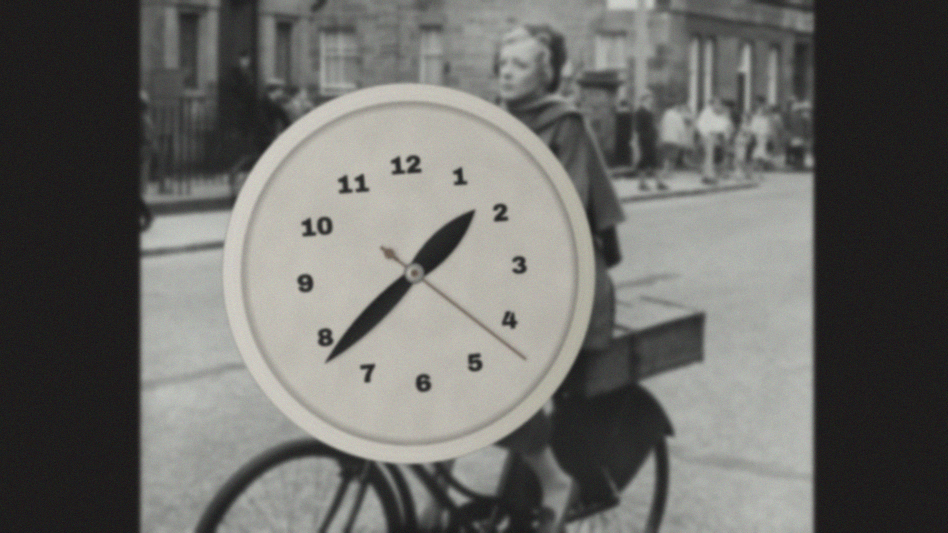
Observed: 1:38:22
